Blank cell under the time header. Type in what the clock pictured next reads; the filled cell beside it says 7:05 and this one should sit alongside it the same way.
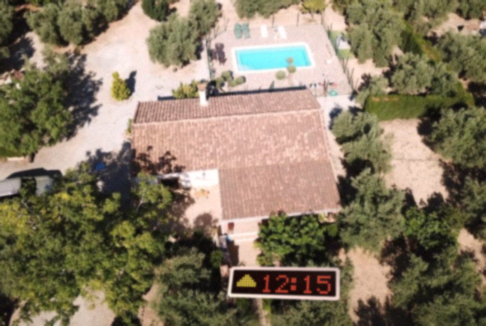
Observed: 12:15
